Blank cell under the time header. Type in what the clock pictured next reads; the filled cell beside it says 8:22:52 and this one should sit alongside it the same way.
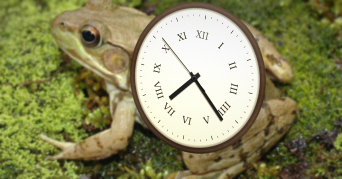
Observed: 7:21:51
